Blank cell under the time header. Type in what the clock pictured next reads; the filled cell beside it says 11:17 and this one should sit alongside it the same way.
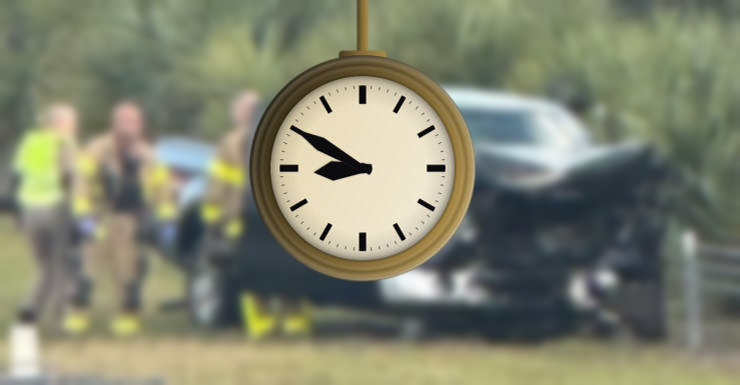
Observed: 8:50
